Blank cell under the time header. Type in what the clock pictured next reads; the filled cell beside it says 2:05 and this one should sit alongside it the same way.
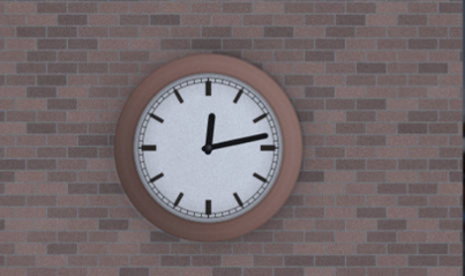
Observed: 12:13
